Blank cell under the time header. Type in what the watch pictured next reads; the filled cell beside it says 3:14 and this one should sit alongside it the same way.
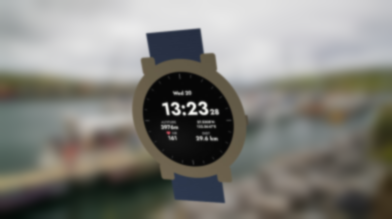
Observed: 13:23
